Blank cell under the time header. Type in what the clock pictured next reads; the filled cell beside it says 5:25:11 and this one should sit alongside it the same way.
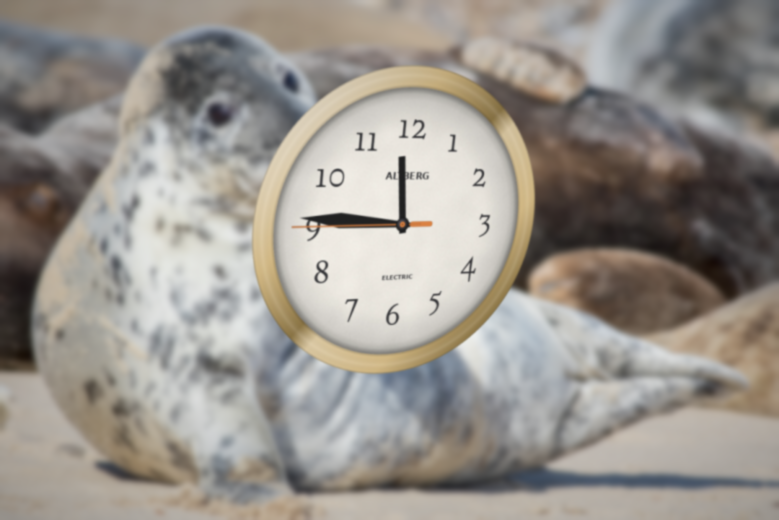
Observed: 11:45:45
